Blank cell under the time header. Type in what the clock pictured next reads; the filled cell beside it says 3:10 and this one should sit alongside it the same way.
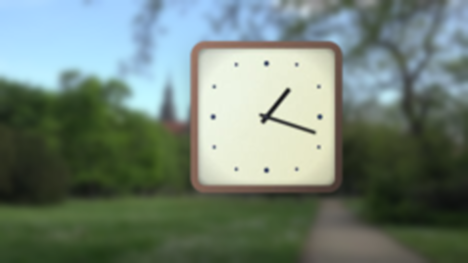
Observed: 1:18
